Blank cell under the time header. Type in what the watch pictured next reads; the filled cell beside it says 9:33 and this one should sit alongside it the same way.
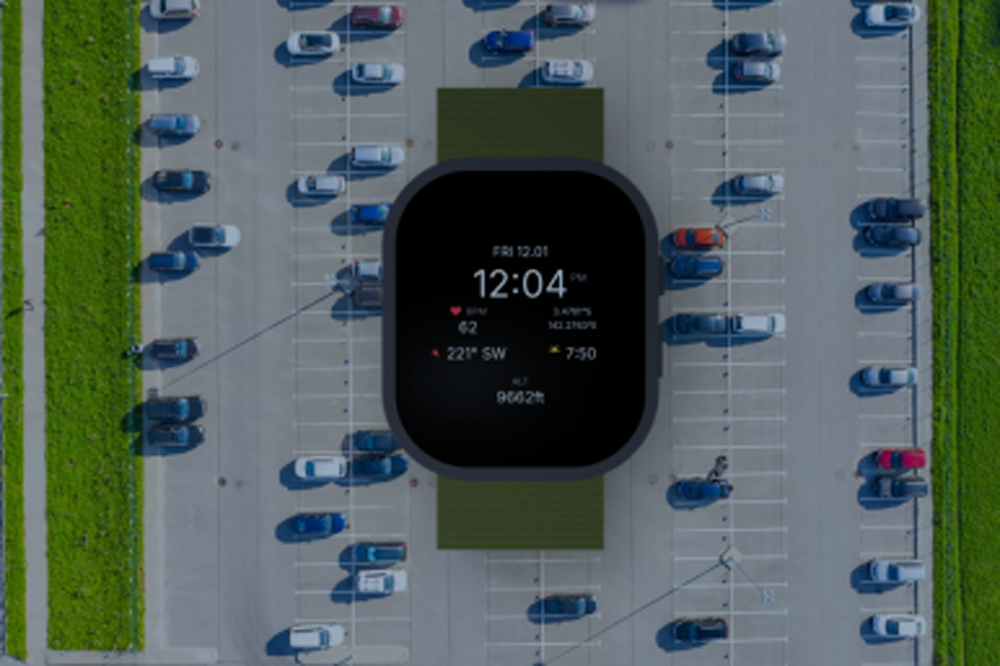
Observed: 12:04
